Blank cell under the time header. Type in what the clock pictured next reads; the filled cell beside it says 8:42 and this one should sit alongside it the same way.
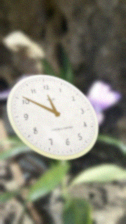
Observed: 11:51
